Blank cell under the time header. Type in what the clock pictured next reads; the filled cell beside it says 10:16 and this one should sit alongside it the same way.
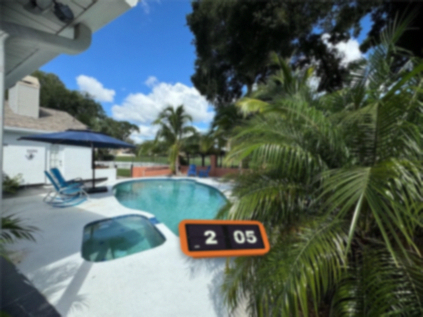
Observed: 2:05
